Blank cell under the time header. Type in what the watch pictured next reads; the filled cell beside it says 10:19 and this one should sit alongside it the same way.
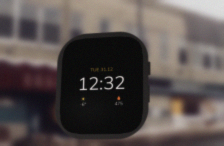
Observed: 12:32
